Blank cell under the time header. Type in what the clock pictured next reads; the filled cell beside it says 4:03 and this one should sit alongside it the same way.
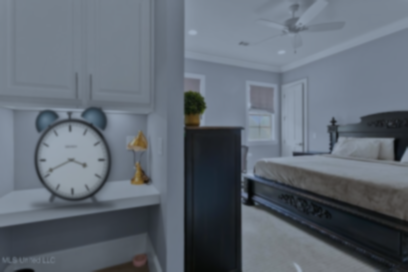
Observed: 3:41
